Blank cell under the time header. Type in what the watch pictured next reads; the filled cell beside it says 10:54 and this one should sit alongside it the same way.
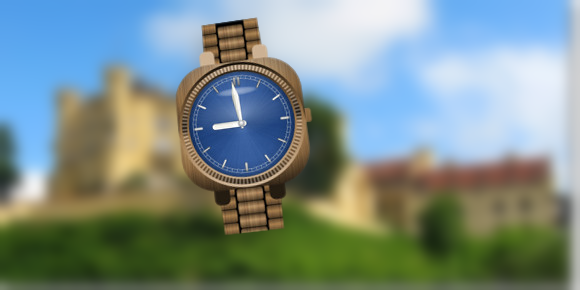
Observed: 8:59
